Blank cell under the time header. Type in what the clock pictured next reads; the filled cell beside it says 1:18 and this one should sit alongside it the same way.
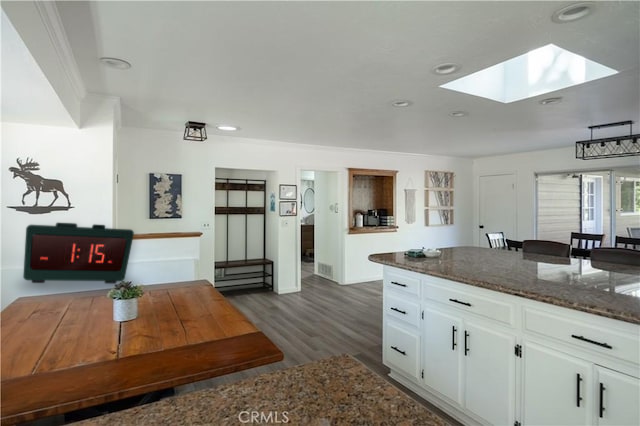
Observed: 1:15
